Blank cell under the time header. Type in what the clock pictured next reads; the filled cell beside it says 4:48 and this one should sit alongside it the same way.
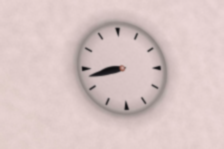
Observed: 8:43
